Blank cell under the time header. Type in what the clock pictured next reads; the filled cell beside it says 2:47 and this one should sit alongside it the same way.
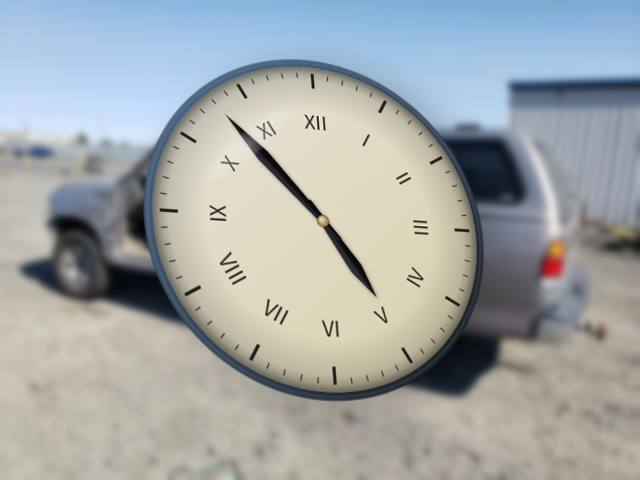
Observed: 4:53
